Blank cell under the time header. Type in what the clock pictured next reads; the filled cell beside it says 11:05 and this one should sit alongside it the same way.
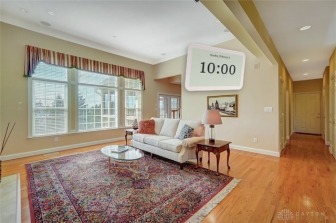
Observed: 10:00
